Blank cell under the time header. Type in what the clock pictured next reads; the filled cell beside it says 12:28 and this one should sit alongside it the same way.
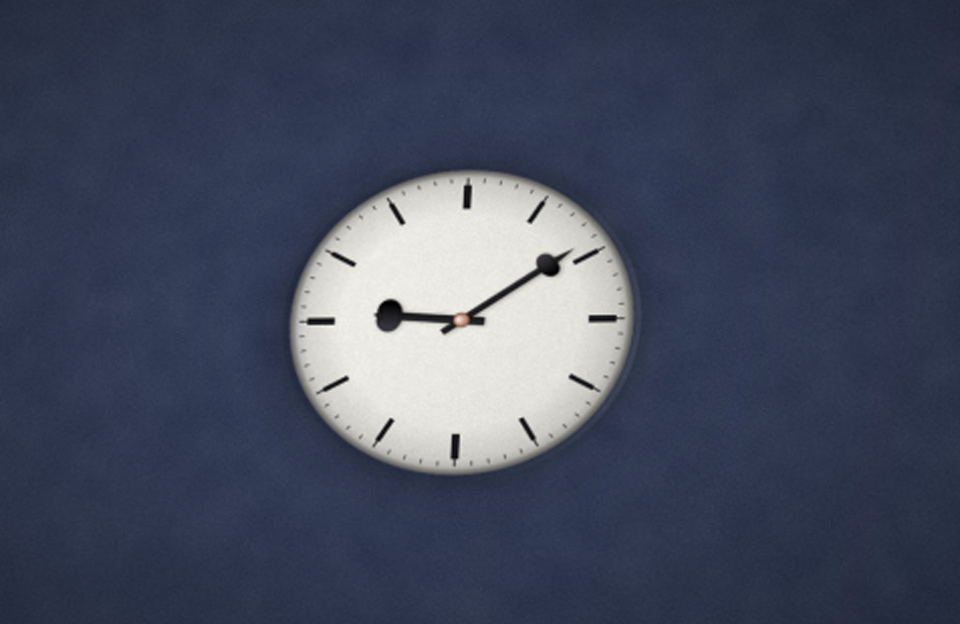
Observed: 9:09
